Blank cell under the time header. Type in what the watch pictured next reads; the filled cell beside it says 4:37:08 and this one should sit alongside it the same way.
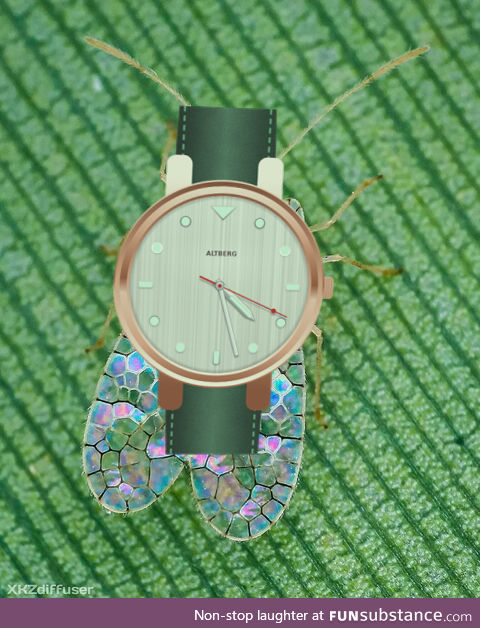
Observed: 4:27:19
